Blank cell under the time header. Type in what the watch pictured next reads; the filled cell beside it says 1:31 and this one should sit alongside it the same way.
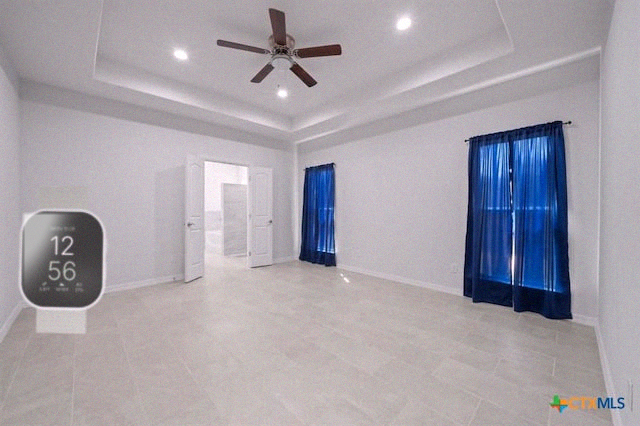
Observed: 12:56
